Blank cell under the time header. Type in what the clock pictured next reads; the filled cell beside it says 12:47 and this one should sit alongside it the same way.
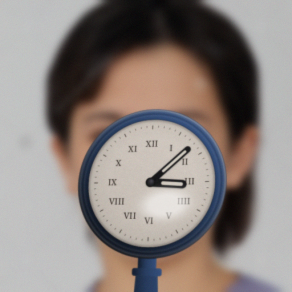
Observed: 3:08
